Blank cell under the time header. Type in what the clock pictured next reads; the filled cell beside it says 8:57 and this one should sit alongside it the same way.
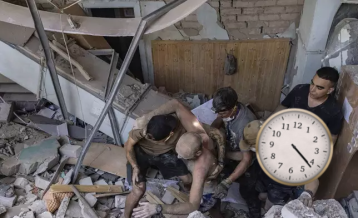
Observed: 4:22
